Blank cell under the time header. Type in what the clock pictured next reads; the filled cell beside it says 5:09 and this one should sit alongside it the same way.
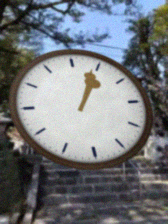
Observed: 1:04
